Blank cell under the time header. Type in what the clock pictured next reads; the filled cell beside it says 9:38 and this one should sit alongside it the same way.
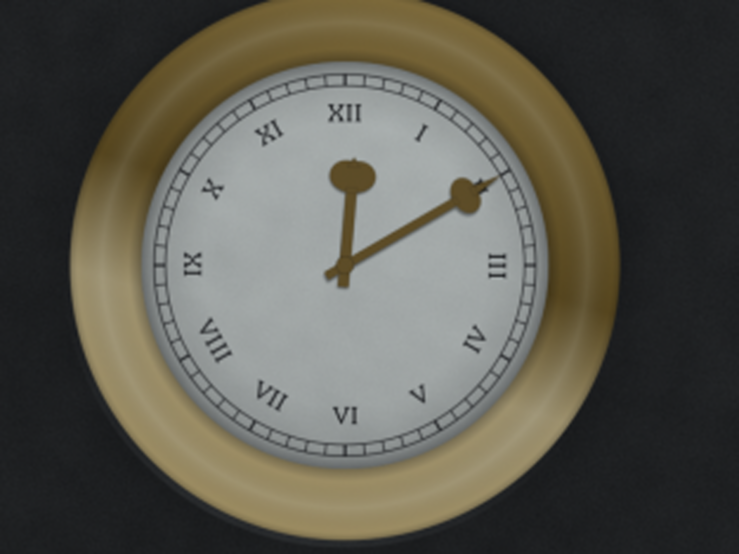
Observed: 12:10
